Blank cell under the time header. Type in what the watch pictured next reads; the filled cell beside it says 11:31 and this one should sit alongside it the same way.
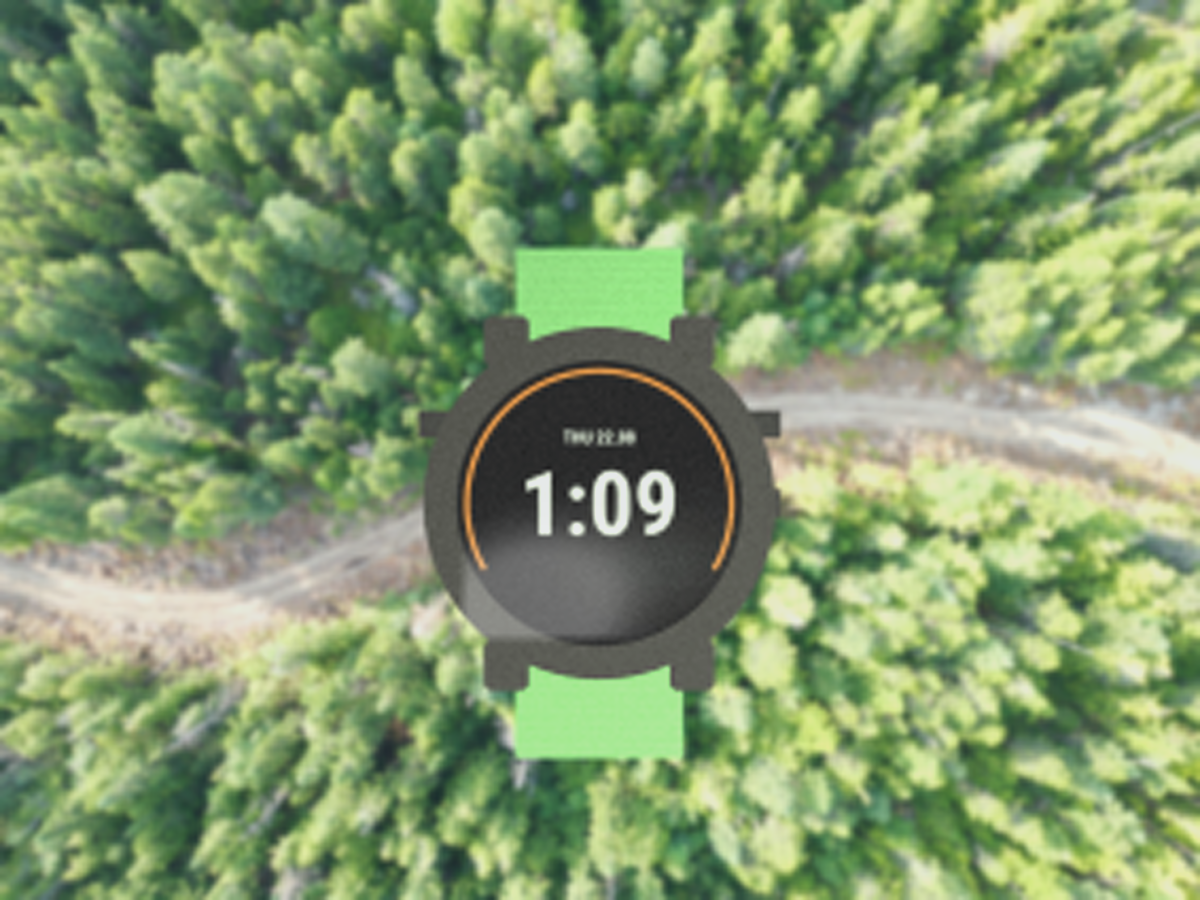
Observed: 1:09
